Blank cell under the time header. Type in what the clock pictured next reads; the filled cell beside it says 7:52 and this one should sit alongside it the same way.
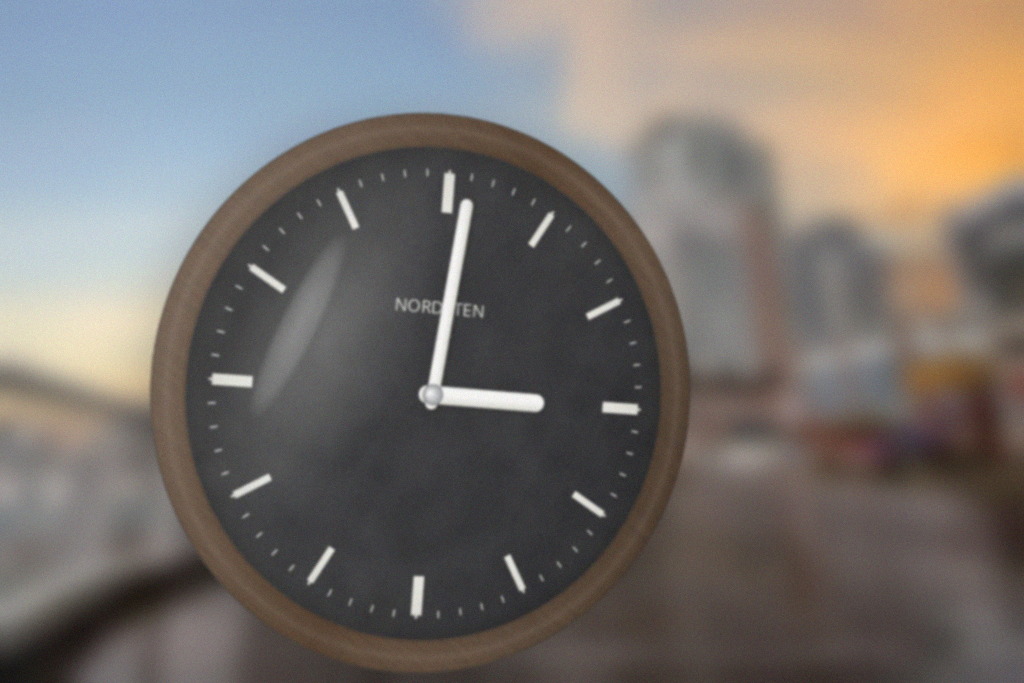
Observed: 3:01
